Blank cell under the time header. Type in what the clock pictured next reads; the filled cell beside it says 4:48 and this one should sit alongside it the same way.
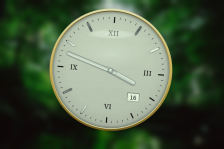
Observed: 3:48
